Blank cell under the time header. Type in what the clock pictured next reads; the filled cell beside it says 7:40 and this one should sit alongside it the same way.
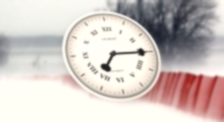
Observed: 7:15
